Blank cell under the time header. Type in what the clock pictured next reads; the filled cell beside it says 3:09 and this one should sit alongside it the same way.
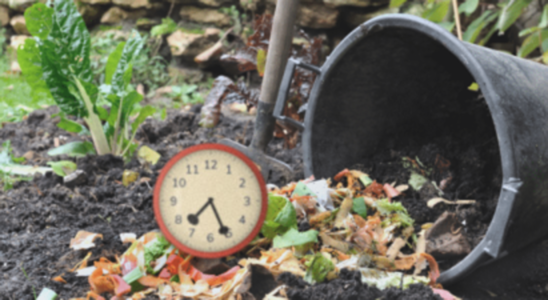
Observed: 7:26
